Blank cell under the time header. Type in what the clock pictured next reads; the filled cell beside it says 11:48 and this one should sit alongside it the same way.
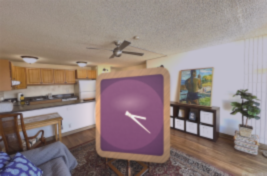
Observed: 3:21
